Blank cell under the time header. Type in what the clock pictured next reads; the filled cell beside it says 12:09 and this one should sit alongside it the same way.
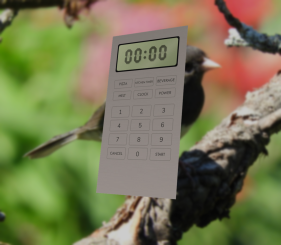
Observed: 0:00
